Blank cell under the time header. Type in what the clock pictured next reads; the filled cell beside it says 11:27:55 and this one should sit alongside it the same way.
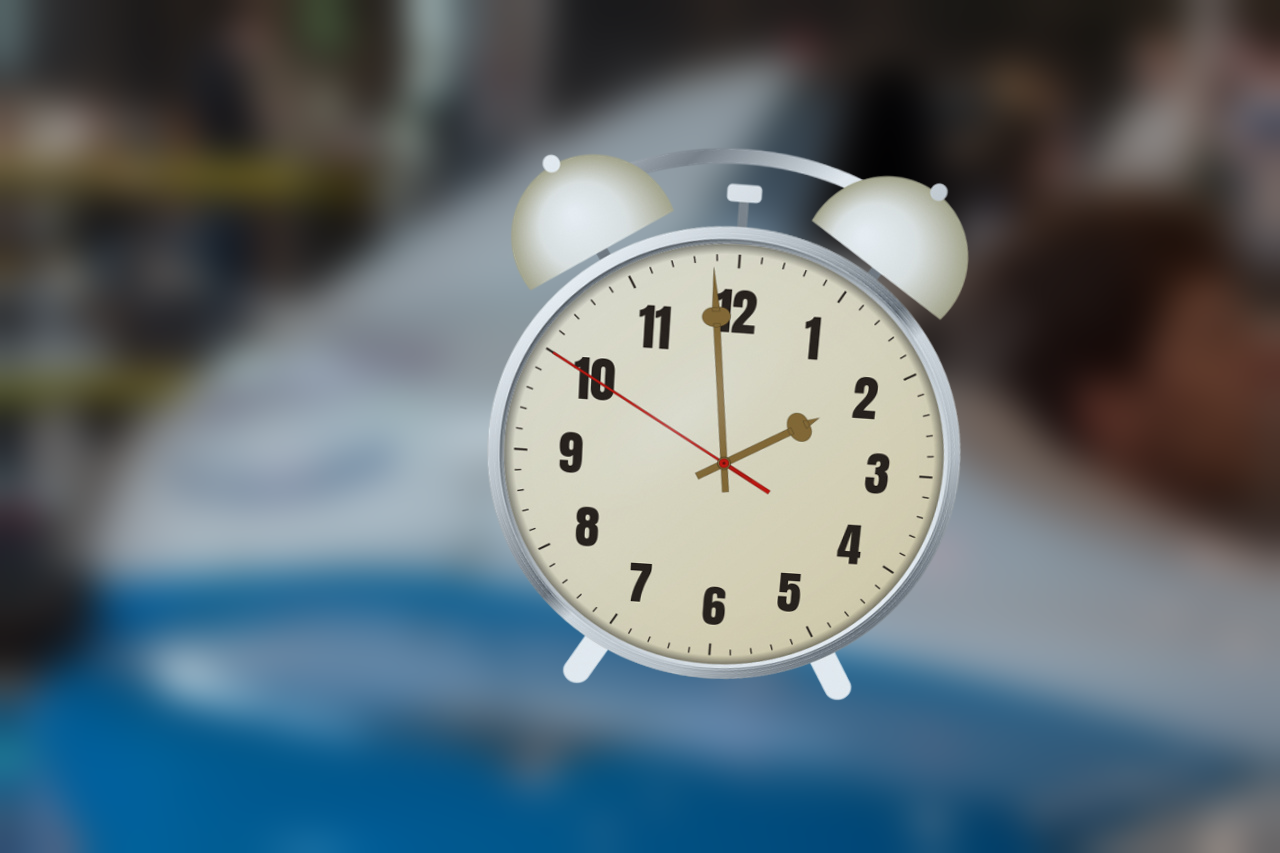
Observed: 1:58:50
